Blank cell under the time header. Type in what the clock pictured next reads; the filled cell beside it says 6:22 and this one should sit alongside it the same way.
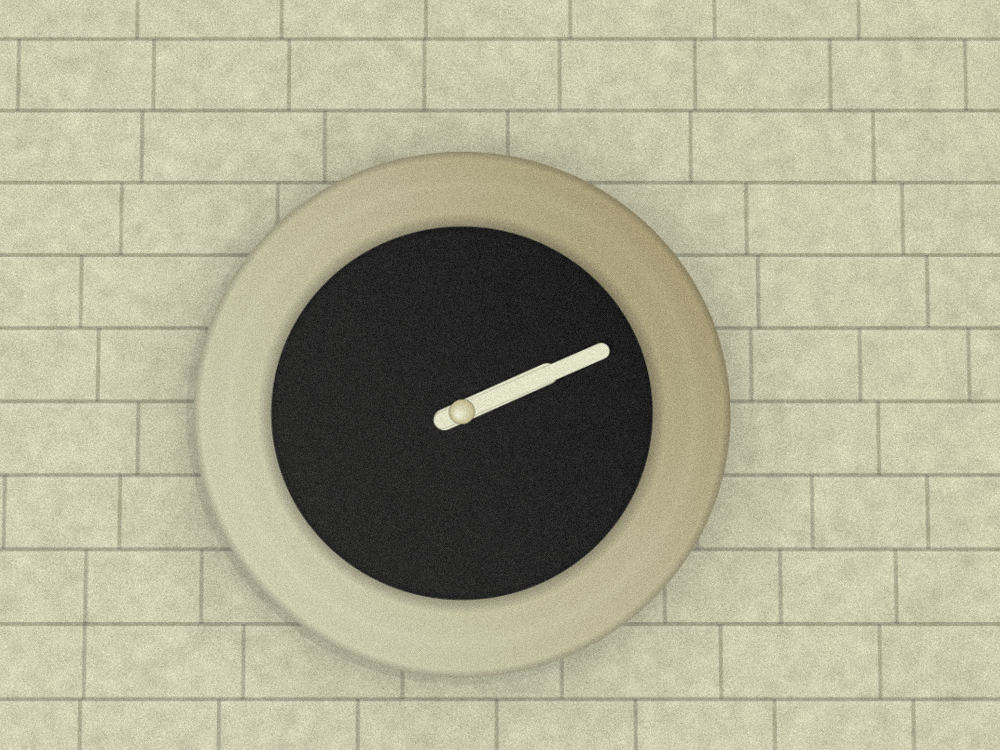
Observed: 2:11
